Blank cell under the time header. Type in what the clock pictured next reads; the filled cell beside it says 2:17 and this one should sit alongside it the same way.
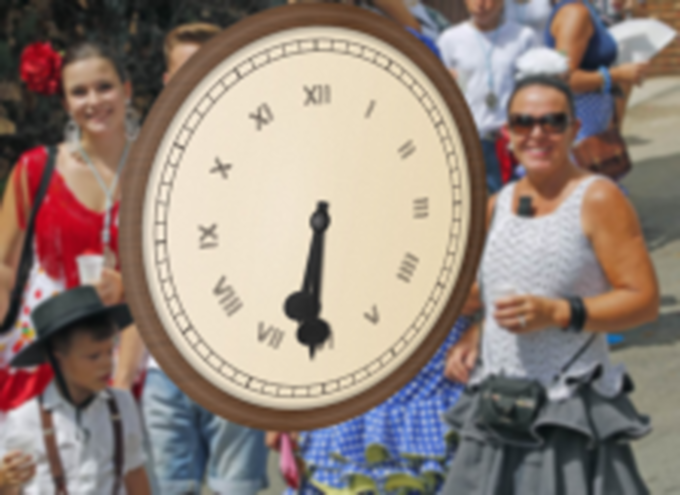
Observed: 6:31
